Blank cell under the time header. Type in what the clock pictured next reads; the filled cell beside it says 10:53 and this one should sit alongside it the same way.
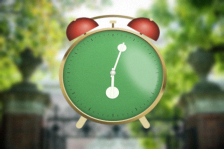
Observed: 6:03
